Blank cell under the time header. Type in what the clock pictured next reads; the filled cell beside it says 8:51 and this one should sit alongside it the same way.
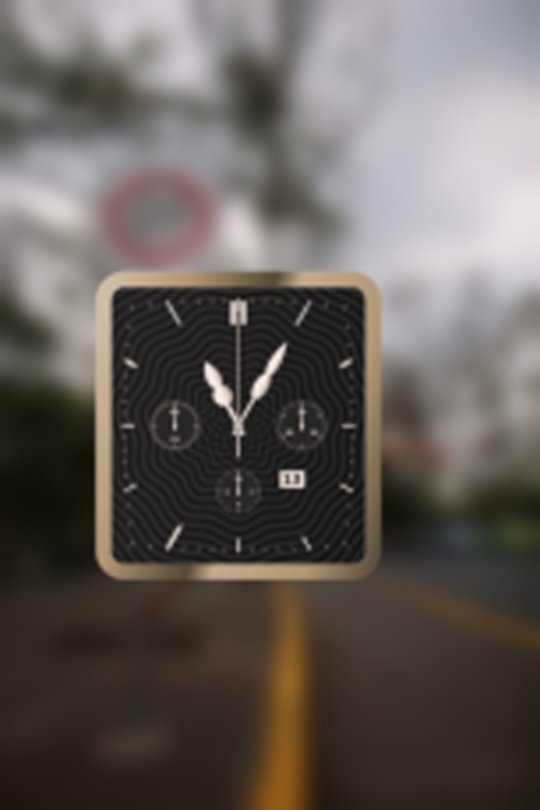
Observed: 11:05
